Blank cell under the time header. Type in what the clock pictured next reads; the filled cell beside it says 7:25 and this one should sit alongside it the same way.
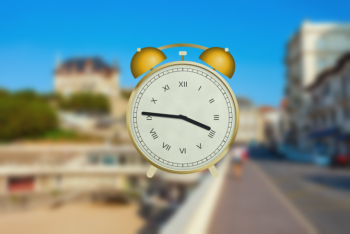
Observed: 3:46
